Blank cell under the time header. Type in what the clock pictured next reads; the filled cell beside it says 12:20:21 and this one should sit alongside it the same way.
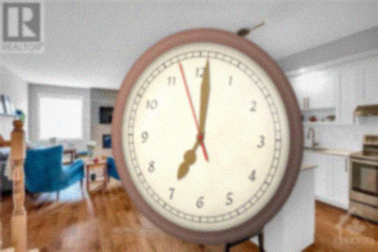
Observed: 7:00:57
